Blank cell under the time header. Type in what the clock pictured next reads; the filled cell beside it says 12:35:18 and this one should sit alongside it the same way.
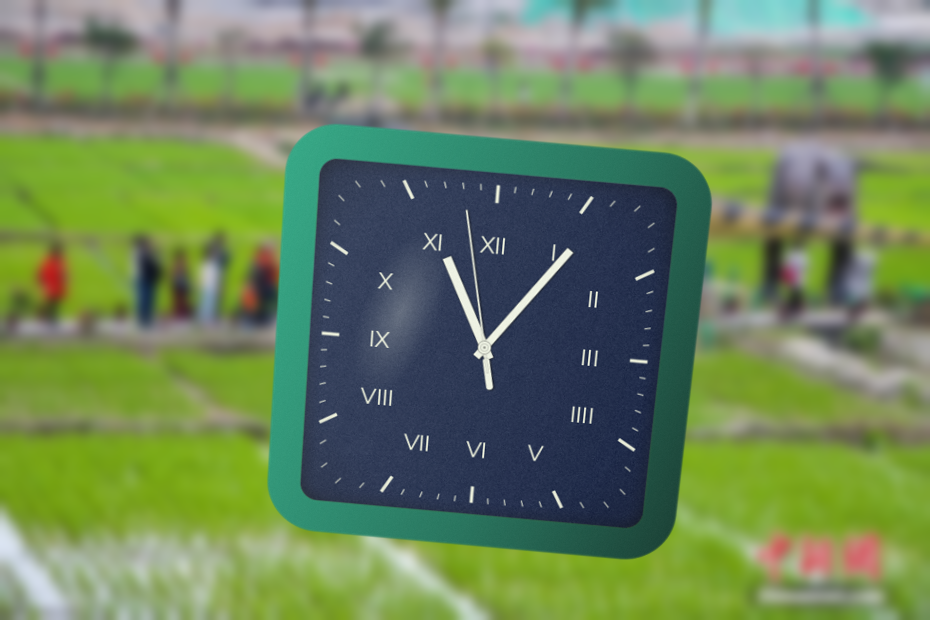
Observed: 11:05:58
